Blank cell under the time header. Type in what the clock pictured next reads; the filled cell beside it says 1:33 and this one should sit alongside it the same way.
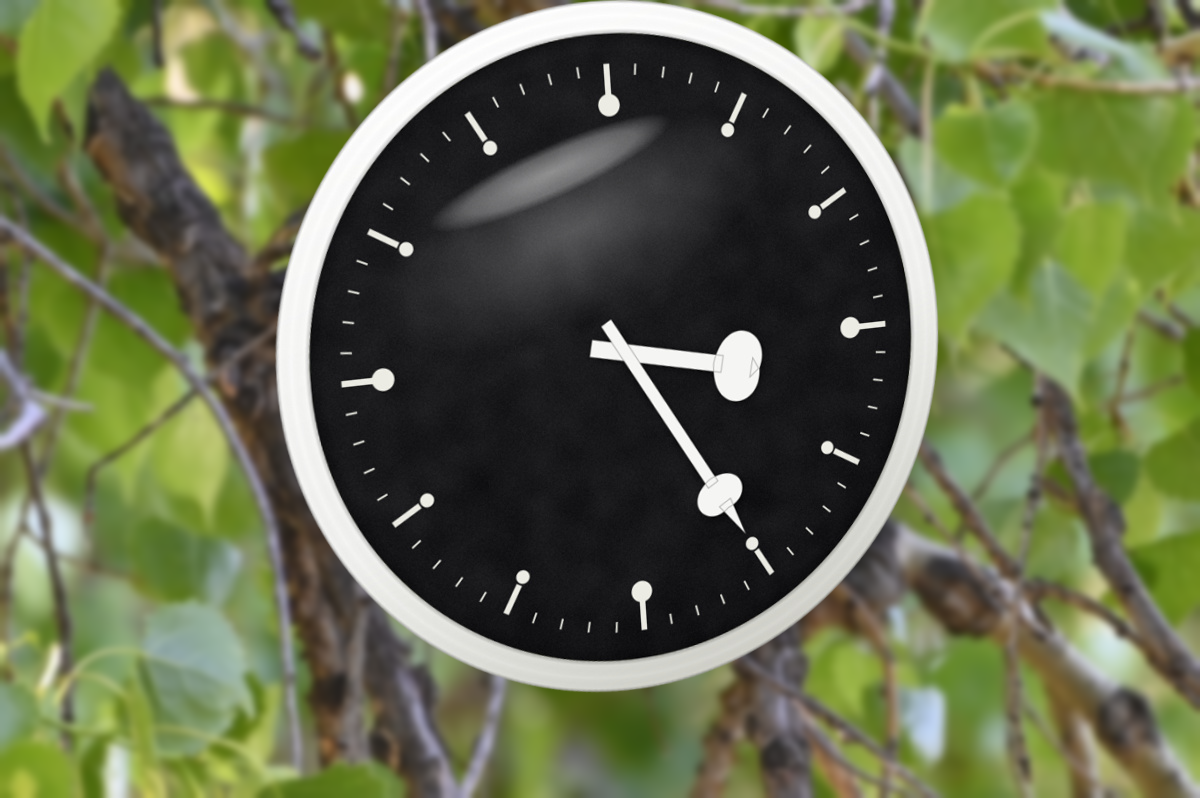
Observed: 3:25
